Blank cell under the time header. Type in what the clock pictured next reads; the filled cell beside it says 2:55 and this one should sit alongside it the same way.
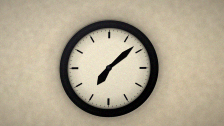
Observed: 7:08
